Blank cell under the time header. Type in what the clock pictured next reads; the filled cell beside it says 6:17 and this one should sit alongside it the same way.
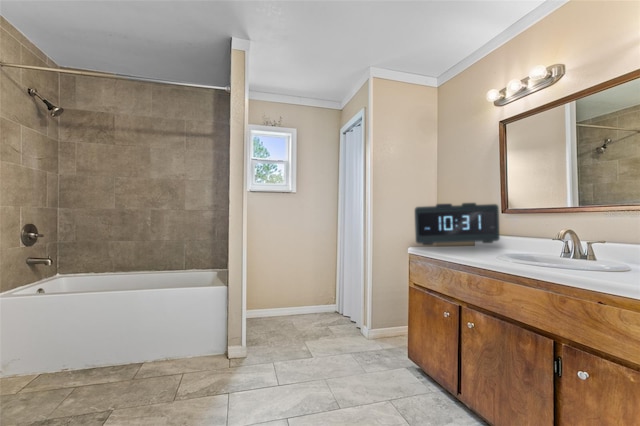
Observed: 10:31
